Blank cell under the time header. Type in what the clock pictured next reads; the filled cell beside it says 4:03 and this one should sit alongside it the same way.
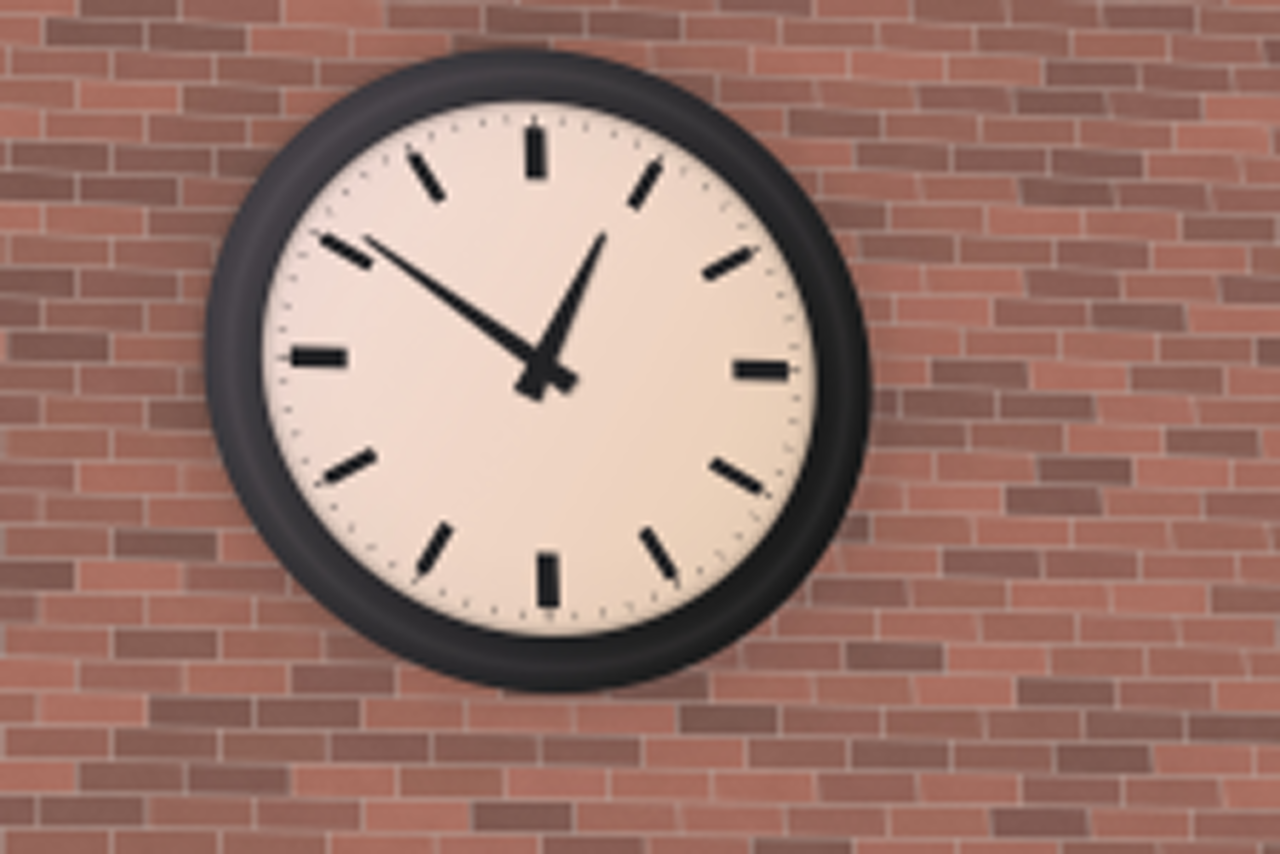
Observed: 12:51
